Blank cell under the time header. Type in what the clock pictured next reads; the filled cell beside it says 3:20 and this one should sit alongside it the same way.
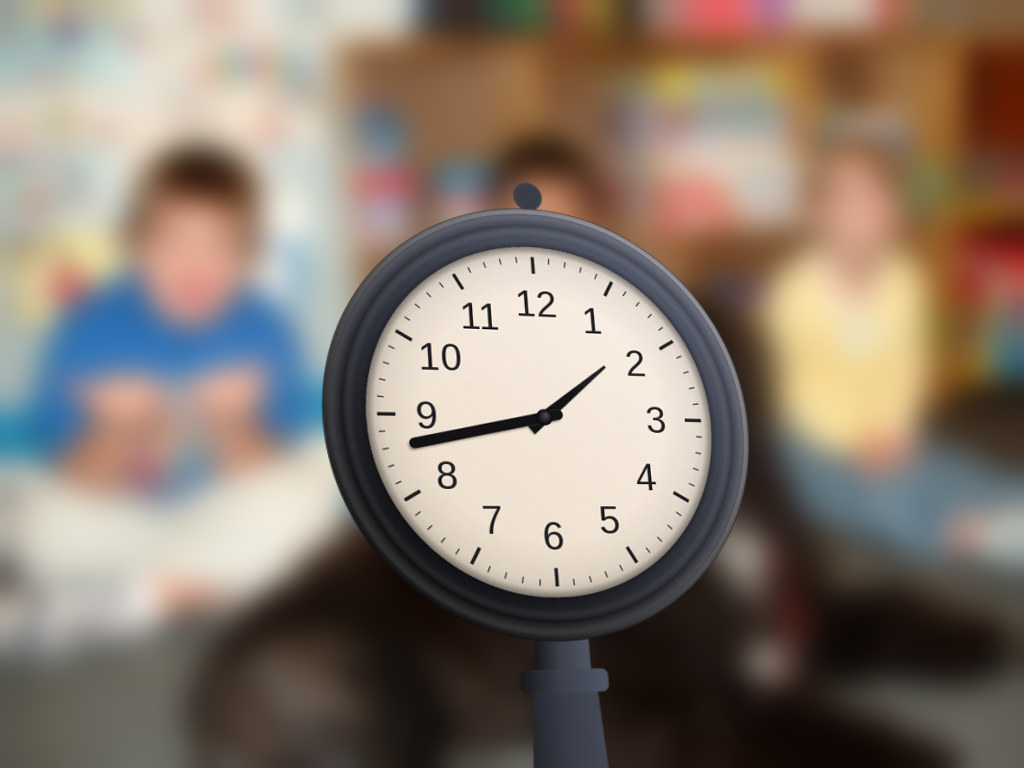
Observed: 1:43
